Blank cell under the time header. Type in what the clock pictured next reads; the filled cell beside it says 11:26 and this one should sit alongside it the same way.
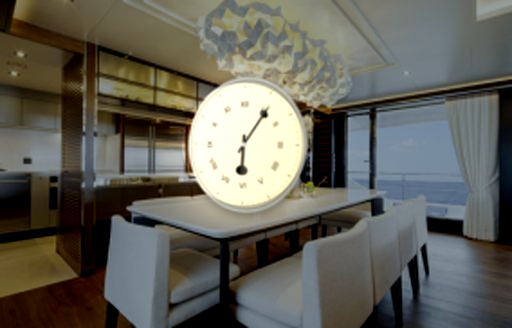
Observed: 6:06
